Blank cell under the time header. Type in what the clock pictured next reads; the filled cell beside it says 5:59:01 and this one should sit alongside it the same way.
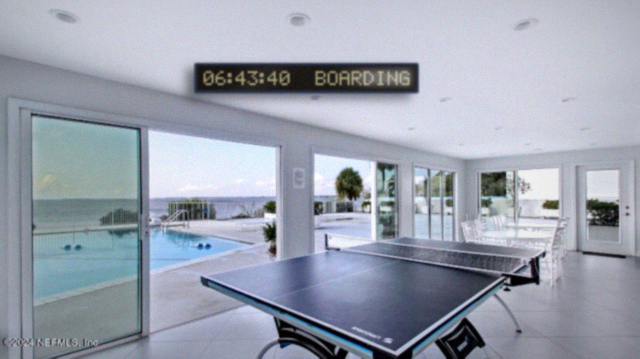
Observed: 6:43:40
